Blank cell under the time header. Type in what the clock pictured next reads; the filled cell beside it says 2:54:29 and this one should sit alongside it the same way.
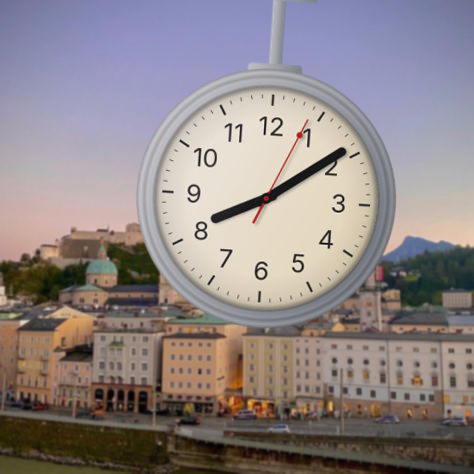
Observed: 8:09:04
